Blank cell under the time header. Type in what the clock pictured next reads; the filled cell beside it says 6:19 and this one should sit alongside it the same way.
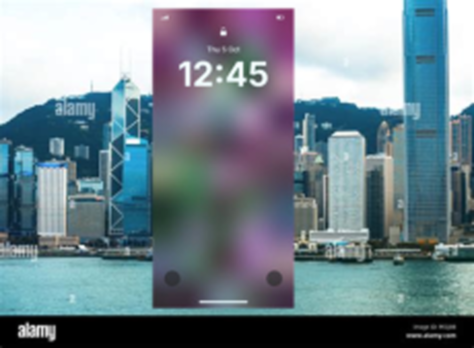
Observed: 12:45
